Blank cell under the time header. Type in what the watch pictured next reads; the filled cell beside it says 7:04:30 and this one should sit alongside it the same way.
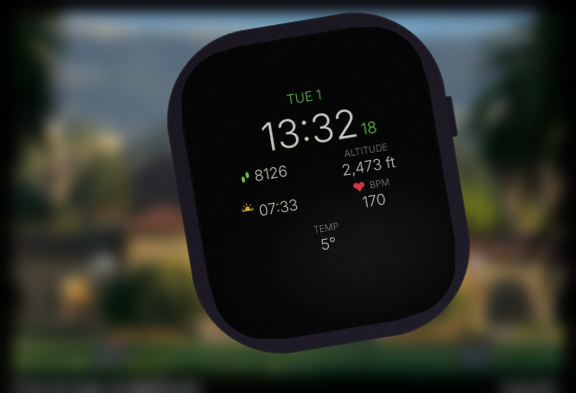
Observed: 13:32:18
